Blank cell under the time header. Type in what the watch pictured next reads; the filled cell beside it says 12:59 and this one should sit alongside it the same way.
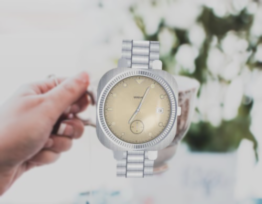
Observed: 7:04
